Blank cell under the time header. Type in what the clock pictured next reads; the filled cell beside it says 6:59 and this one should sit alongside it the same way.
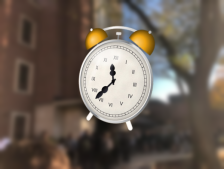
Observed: 11:37
